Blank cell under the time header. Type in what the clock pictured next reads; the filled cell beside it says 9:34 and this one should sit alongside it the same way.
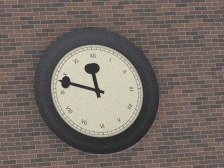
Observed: 11:48
